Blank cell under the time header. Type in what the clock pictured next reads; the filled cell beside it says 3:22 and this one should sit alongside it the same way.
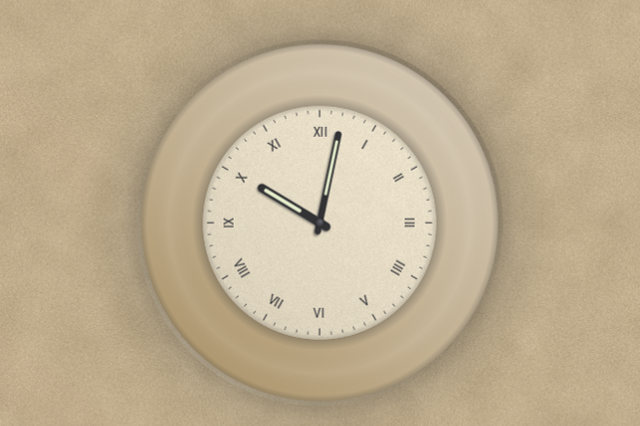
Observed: 10:02
